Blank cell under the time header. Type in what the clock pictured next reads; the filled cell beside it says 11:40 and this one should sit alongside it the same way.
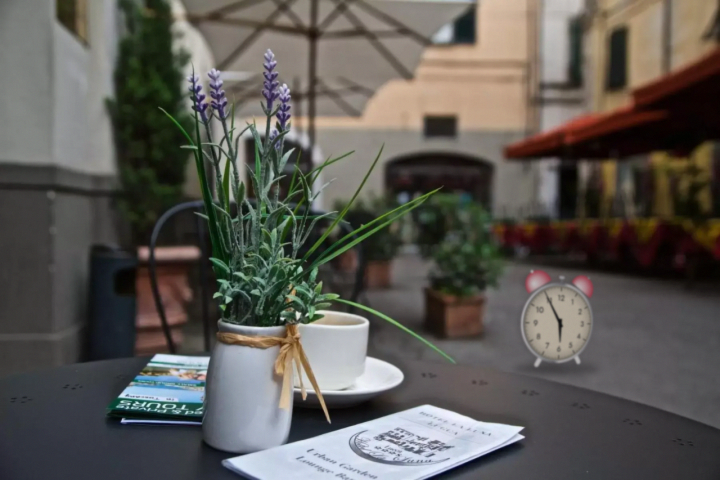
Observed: 5:55
